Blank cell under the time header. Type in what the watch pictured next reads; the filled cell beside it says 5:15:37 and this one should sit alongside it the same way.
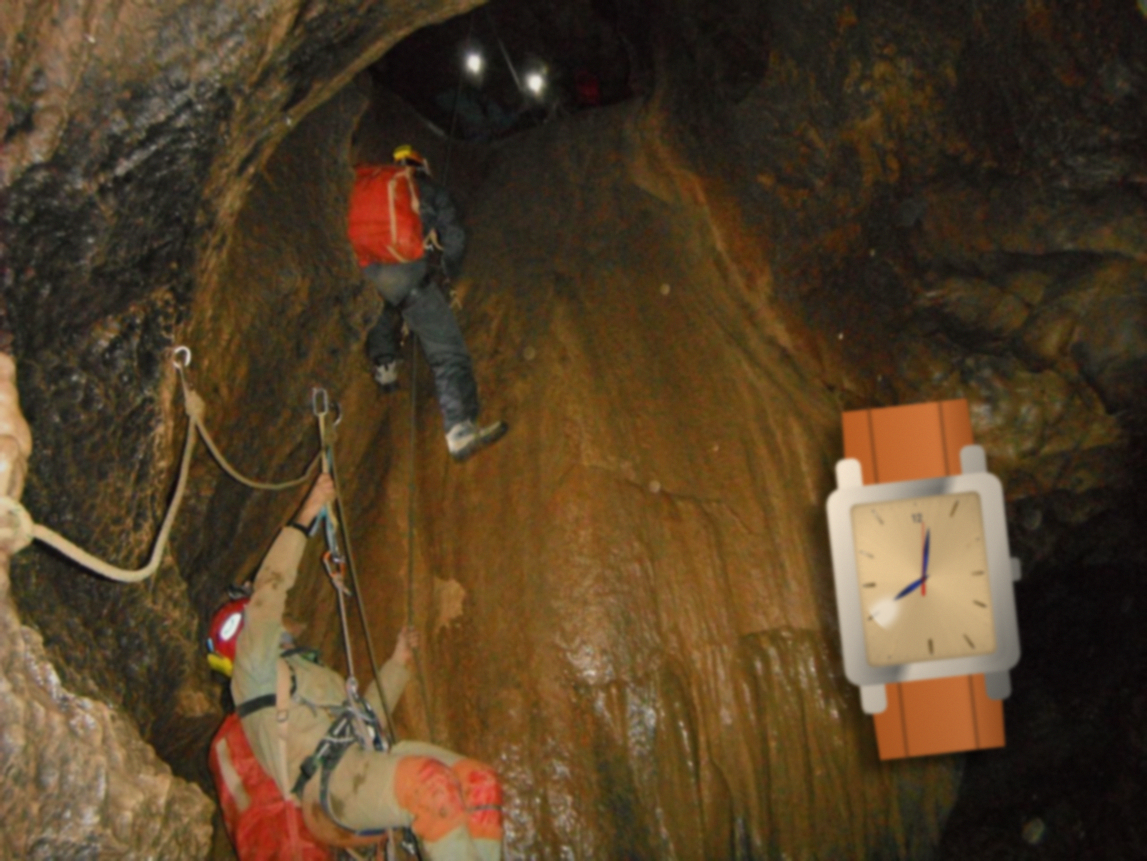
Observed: 8:02:01
